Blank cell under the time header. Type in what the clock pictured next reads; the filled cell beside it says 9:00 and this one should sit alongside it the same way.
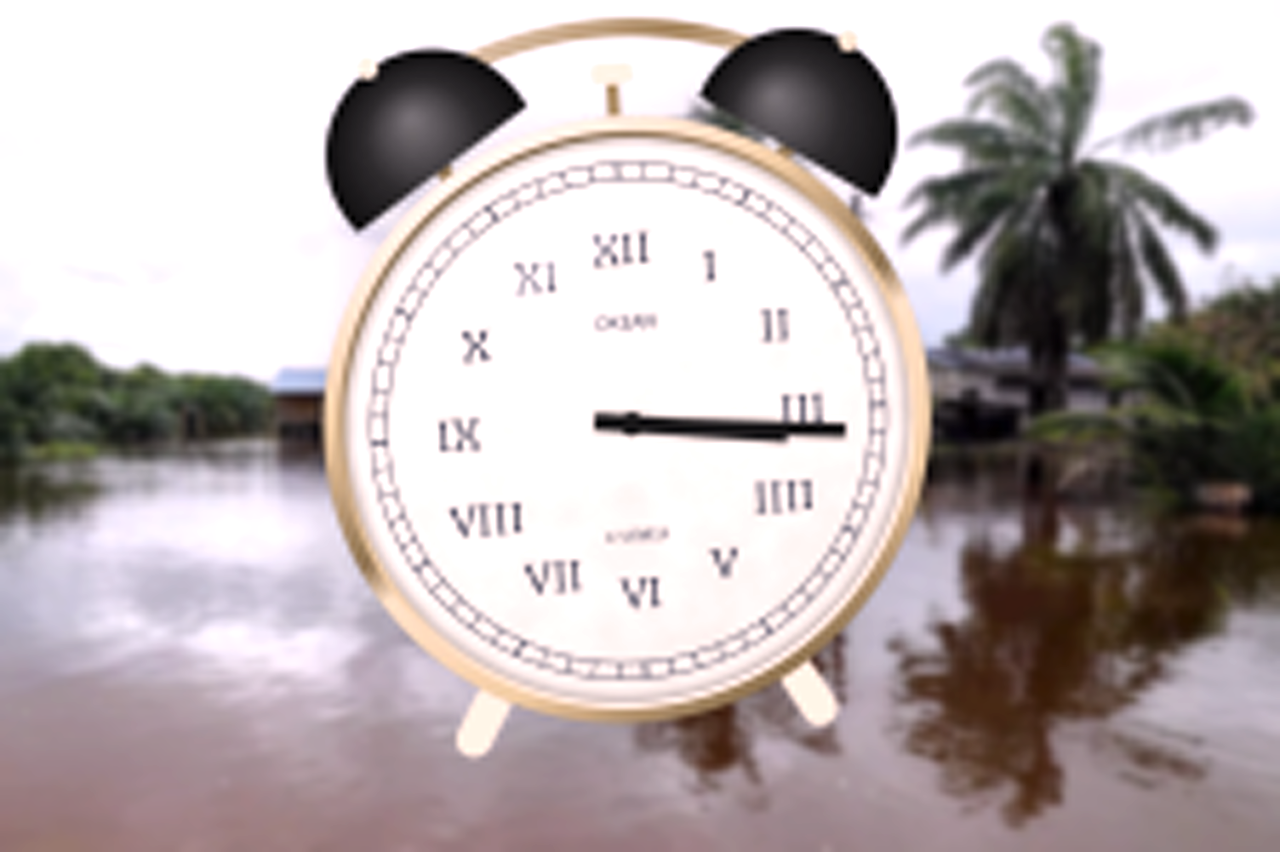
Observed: 3:16
